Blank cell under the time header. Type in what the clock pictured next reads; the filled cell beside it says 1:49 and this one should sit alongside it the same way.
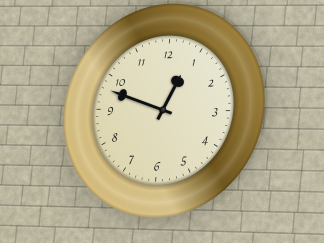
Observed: 12:48
